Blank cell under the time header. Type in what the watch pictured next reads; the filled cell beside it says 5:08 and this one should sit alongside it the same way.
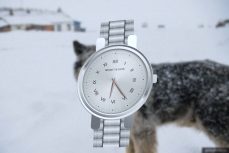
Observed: 6:24
